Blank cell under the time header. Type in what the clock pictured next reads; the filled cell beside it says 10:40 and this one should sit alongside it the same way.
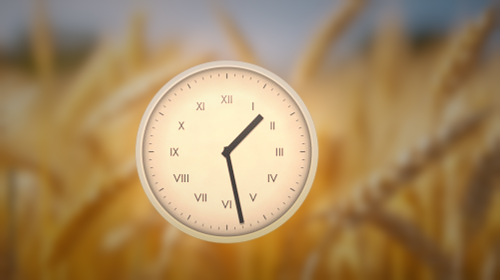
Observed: 1:28
